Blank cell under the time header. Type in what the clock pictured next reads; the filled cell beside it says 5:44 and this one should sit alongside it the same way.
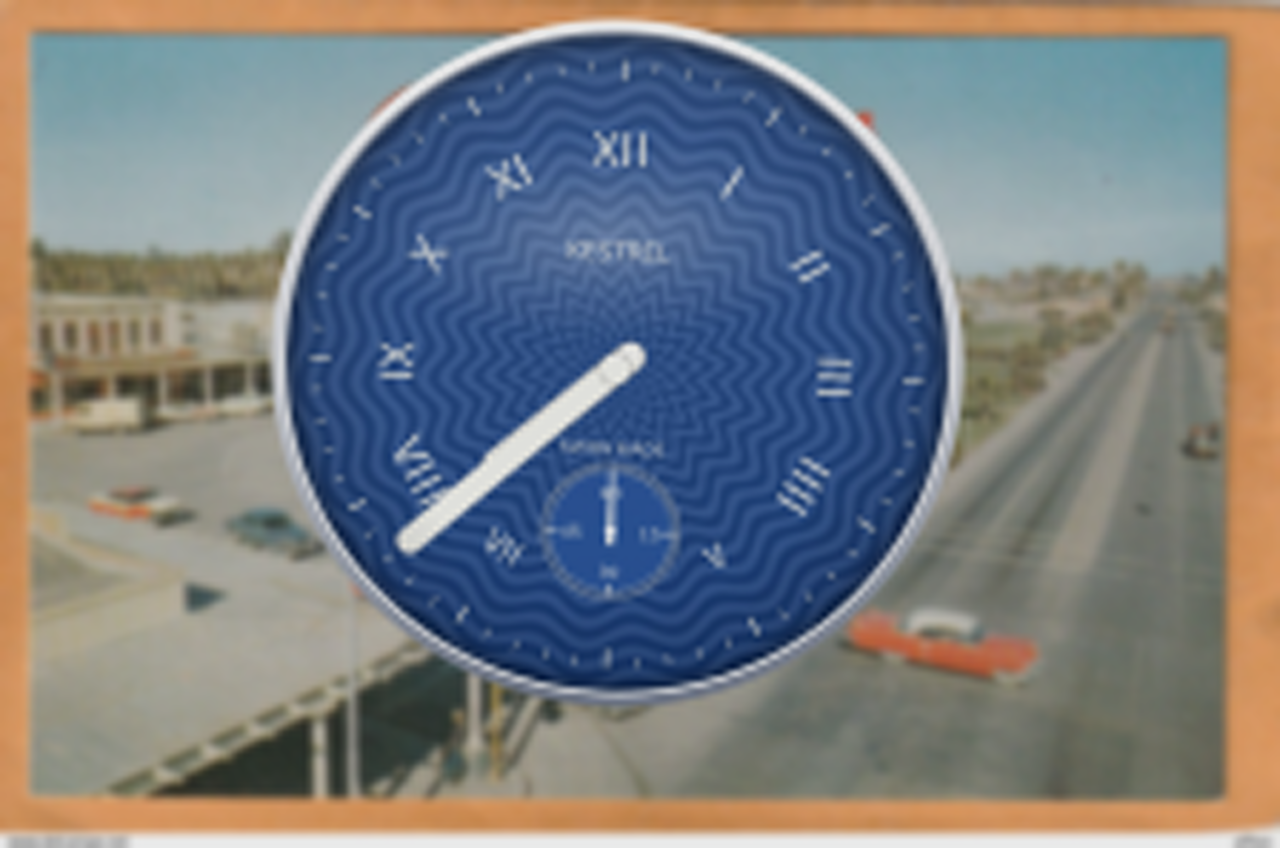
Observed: 7:38
